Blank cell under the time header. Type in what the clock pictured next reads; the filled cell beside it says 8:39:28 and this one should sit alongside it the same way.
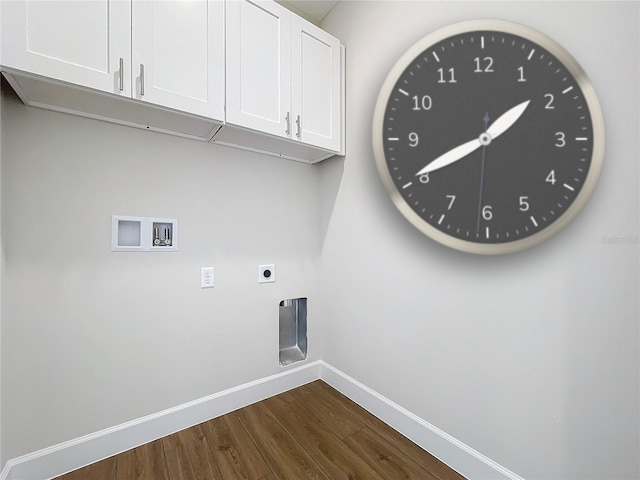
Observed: 1:40:31
